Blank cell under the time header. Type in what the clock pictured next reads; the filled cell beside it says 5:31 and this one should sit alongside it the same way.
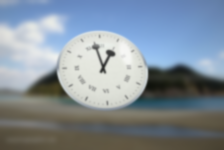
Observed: 12:58
